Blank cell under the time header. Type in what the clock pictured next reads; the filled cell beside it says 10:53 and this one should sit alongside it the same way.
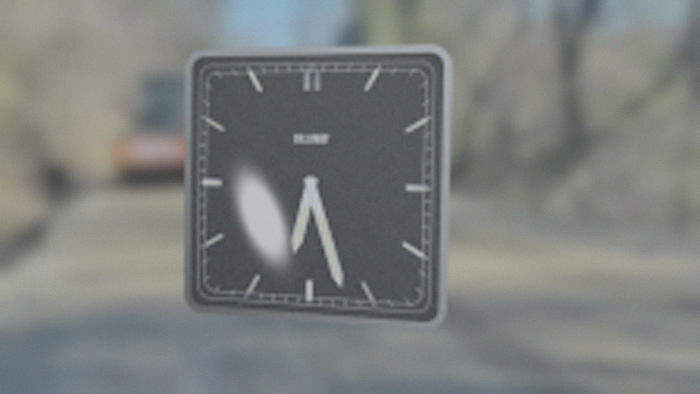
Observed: 6:27
